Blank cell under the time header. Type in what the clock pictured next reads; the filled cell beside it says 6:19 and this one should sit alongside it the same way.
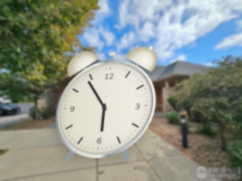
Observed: 5:54
